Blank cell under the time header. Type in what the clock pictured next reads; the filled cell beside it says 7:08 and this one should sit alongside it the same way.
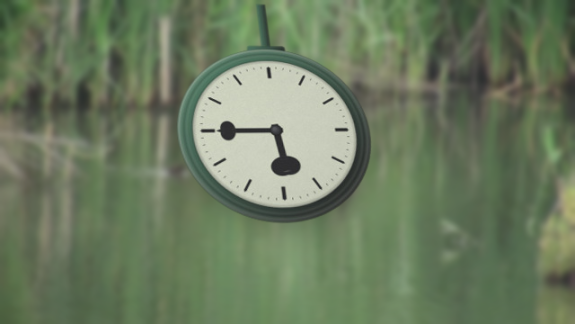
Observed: 5:45
